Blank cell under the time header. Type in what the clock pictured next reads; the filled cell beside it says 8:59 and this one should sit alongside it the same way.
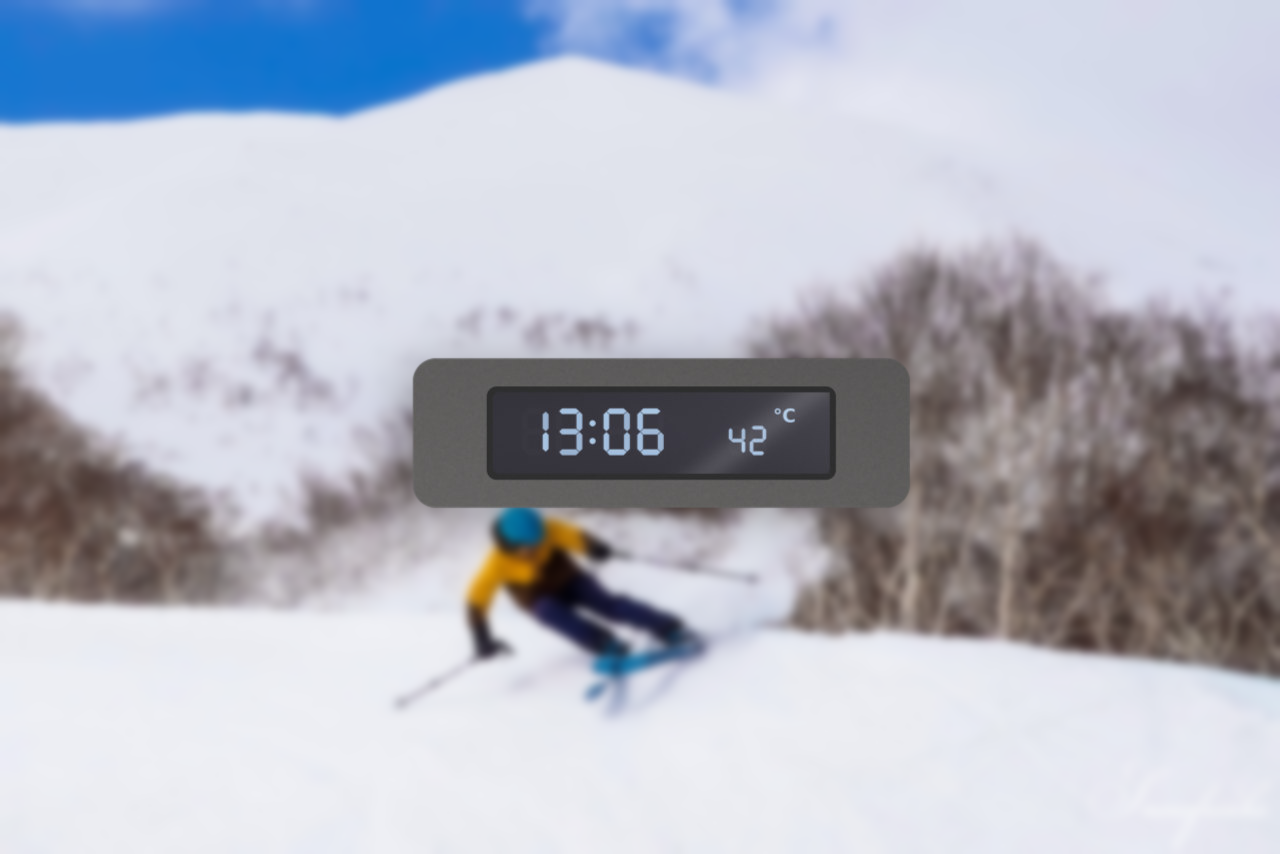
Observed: 13:06
